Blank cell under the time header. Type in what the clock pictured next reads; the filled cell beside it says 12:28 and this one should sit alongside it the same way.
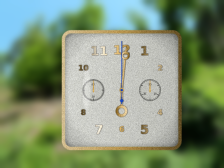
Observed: 6:01
